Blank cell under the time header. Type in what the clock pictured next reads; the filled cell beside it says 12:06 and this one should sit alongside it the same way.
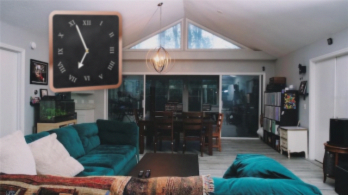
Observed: 6:56
